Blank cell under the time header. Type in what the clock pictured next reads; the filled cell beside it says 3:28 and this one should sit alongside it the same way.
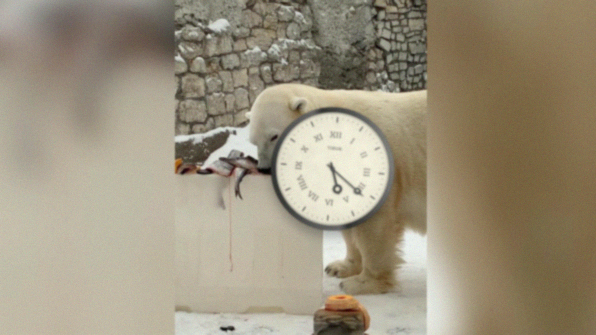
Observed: 5:21
